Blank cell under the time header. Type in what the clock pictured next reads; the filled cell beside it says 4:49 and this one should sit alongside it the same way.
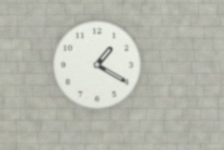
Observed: 1:20
